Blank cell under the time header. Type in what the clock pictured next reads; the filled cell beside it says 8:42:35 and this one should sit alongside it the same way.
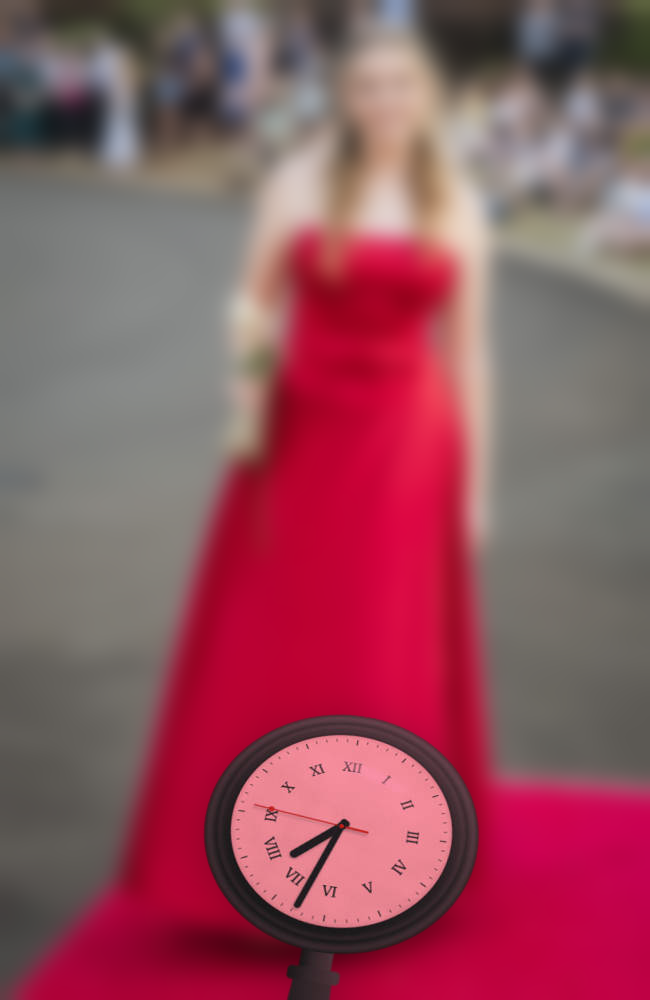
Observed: 7:32:46
